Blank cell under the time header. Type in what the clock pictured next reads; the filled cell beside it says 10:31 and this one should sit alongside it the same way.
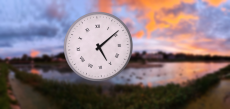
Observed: 5:09
